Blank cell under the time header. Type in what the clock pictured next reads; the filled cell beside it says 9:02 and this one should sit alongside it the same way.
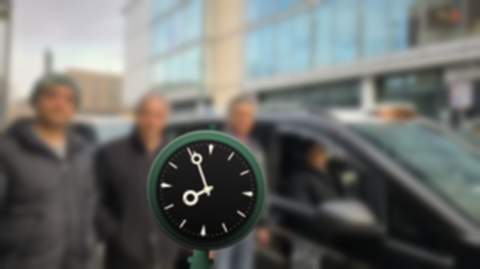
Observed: 7:56
